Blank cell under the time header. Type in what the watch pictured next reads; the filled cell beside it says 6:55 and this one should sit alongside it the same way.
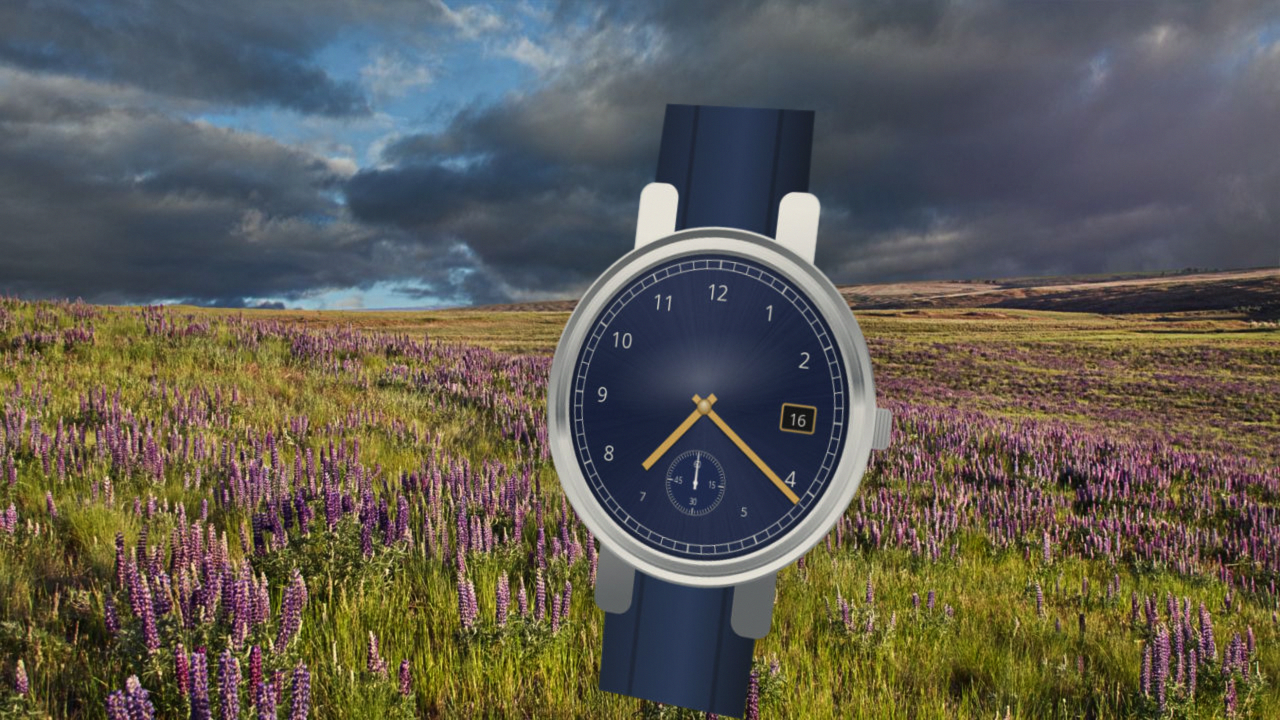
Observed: 7:21
